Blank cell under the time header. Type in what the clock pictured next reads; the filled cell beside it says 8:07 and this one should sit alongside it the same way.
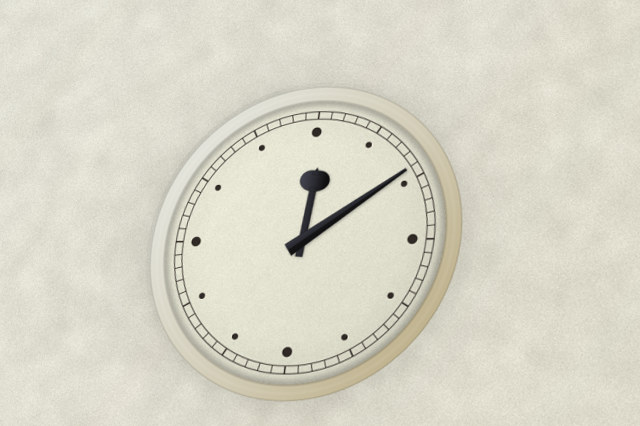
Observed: 12:09
